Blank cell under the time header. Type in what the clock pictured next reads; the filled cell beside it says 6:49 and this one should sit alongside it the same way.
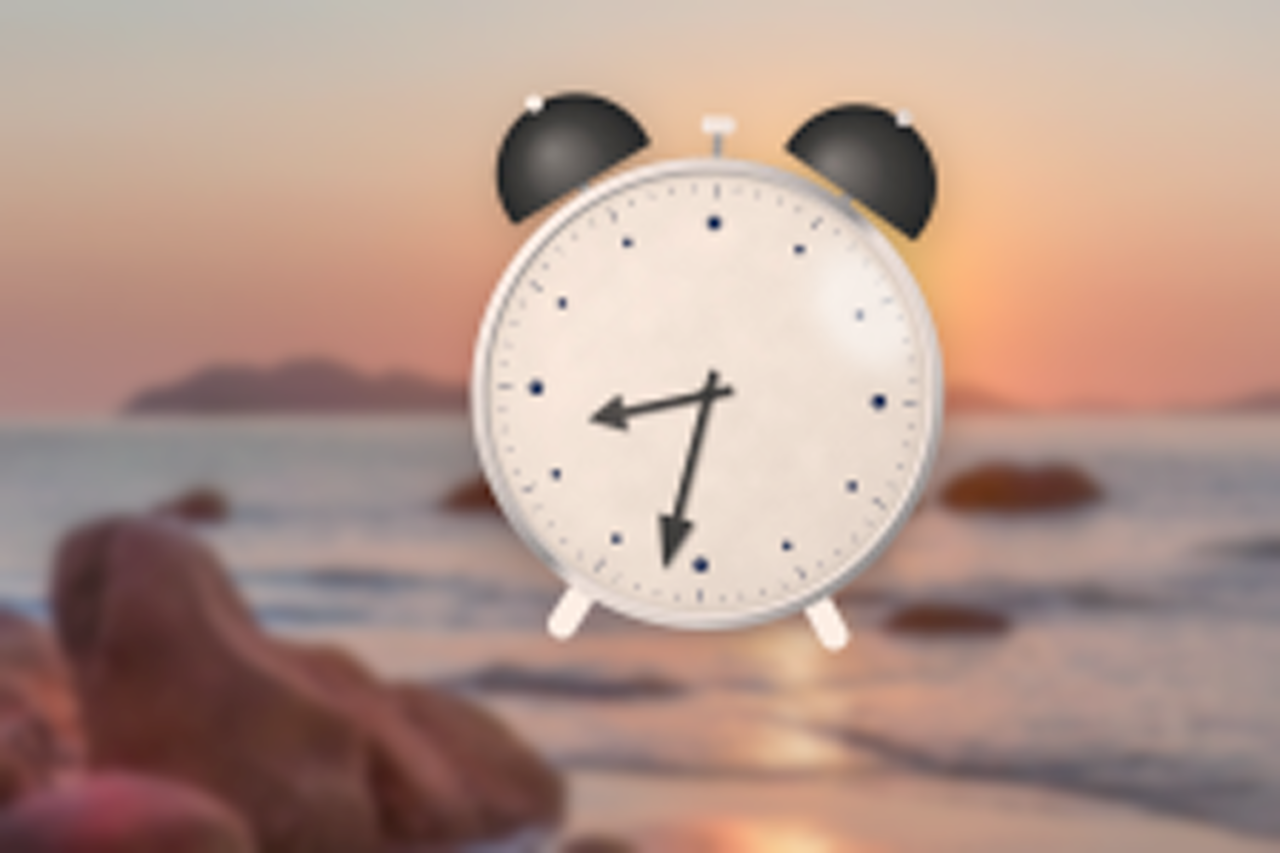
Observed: 8:32
